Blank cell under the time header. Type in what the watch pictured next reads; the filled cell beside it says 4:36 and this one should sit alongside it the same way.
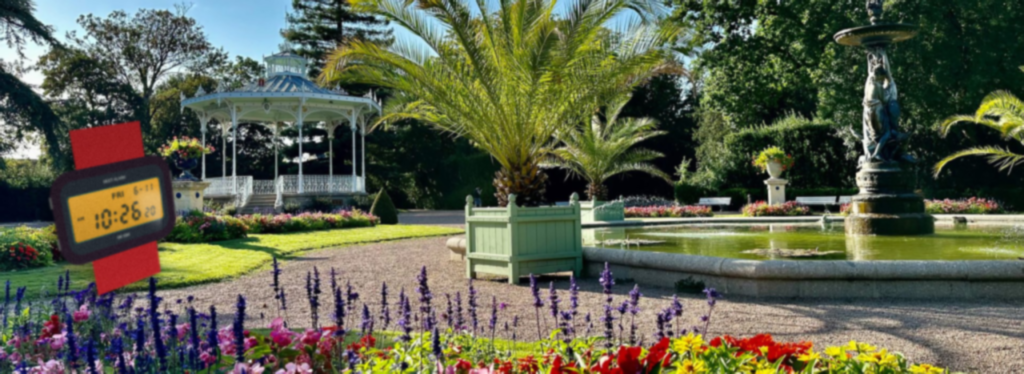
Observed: 10:26
